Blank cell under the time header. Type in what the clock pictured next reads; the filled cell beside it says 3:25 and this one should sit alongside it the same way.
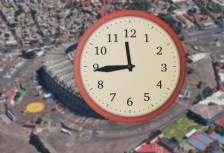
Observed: 11:44
